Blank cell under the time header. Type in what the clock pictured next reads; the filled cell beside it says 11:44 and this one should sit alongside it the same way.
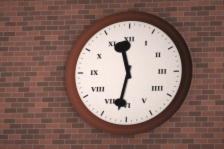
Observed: 11:32
